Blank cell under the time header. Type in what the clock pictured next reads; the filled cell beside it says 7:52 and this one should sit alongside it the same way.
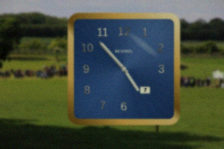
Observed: 4:53
